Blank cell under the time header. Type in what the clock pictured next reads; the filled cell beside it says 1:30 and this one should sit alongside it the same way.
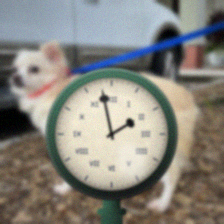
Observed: 1:58
